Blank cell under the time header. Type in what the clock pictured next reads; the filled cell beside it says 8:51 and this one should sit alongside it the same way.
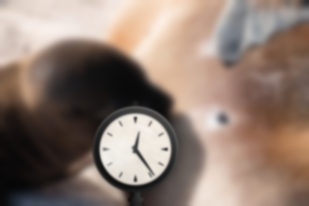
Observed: 12:24
